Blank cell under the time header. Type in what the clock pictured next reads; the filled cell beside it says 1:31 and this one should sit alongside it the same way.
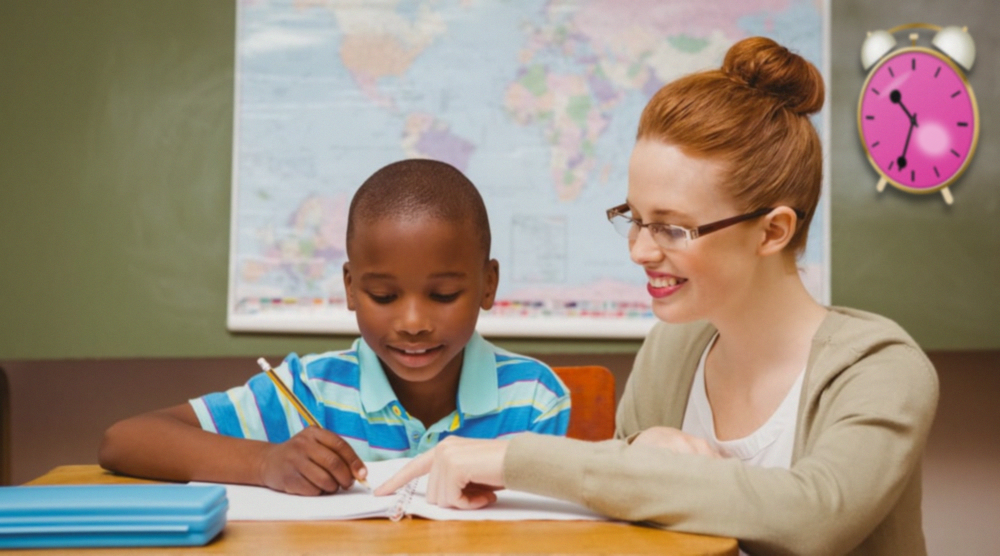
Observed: 10:33
